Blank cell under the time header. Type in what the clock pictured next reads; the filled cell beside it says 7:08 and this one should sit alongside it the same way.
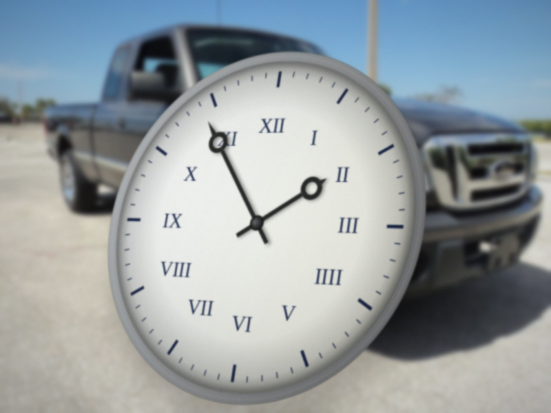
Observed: 1:54
